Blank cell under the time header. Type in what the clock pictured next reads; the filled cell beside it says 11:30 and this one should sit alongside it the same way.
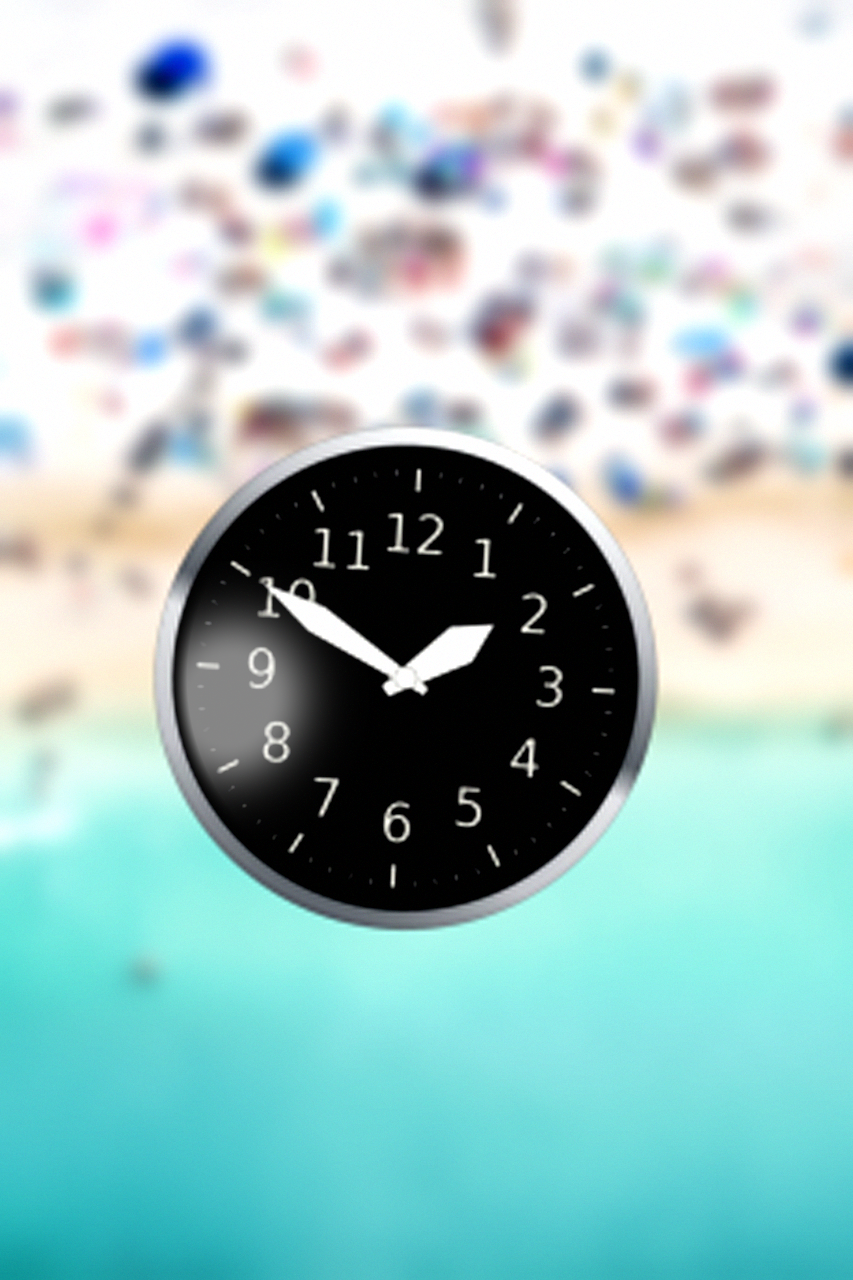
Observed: 1:50
